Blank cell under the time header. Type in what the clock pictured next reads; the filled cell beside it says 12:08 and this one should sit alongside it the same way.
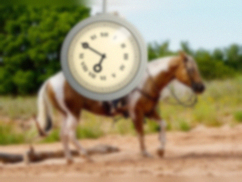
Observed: 6:50
